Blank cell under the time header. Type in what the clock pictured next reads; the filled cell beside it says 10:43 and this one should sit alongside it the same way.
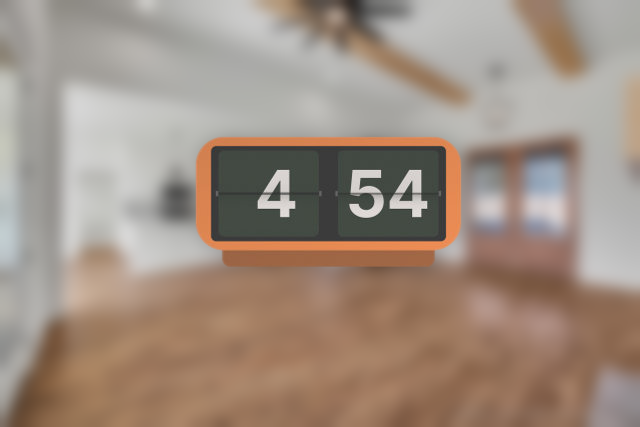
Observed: 4:54
